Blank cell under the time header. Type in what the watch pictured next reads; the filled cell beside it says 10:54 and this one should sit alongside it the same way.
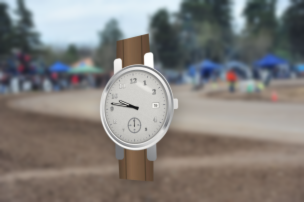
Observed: 9:47
